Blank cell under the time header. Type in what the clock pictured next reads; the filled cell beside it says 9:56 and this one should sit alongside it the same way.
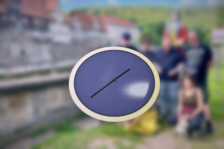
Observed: 1:38
